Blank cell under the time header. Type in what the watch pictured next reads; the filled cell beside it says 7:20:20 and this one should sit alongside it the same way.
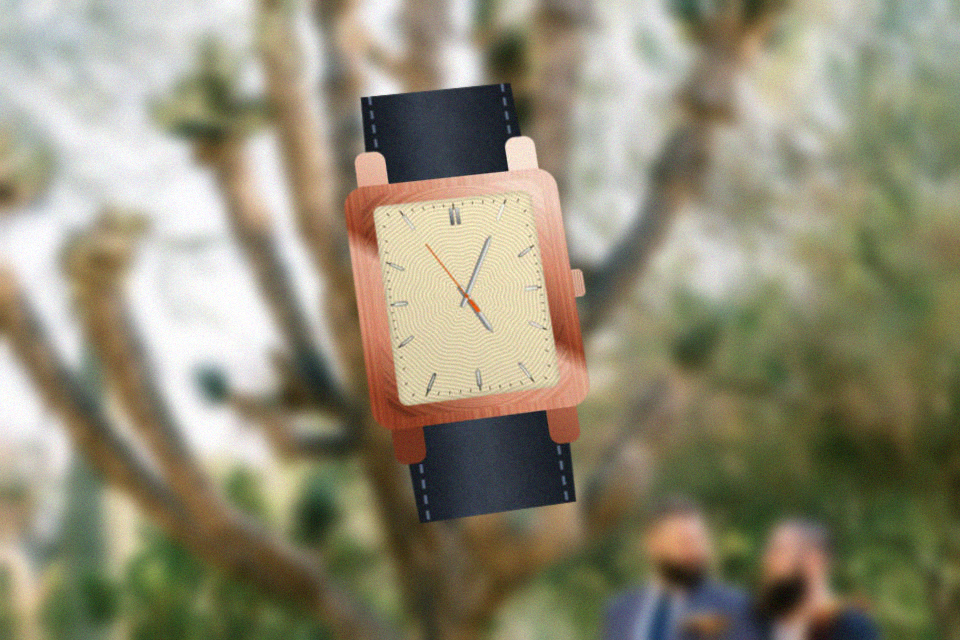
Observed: 5:04:55
